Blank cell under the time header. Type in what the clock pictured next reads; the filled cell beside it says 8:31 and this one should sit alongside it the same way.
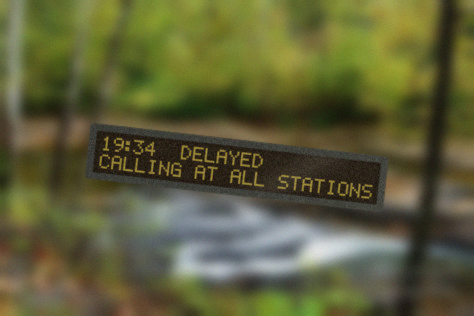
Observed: 19:34
